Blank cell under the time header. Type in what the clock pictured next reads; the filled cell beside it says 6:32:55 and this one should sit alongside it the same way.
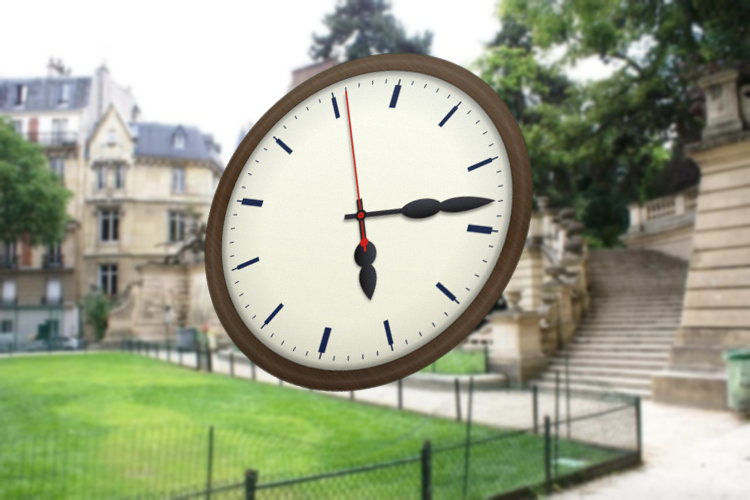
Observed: 5:12:56
